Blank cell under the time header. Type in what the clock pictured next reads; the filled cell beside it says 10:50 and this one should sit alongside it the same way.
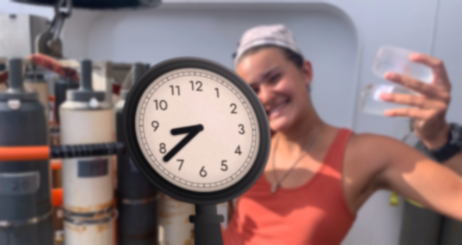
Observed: 8:38
